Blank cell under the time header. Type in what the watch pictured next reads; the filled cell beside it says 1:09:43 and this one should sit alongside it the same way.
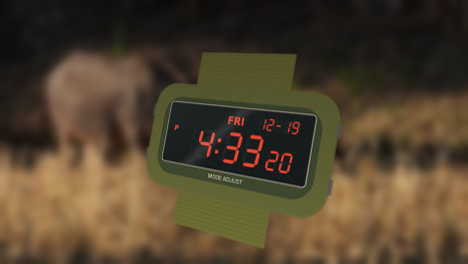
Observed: 4:33:20
